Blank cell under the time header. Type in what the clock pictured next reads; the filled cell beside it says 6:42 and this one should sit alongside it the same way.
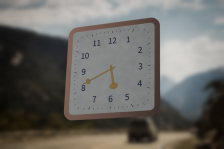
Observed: 5:41
